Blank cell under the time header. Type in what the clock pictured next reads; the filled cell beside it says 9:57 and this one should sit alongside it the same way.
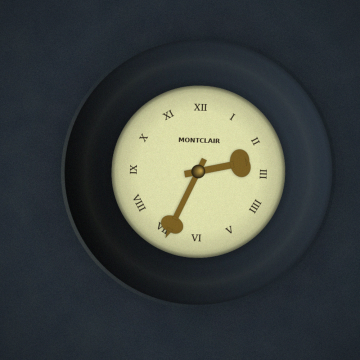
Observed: 2:34
